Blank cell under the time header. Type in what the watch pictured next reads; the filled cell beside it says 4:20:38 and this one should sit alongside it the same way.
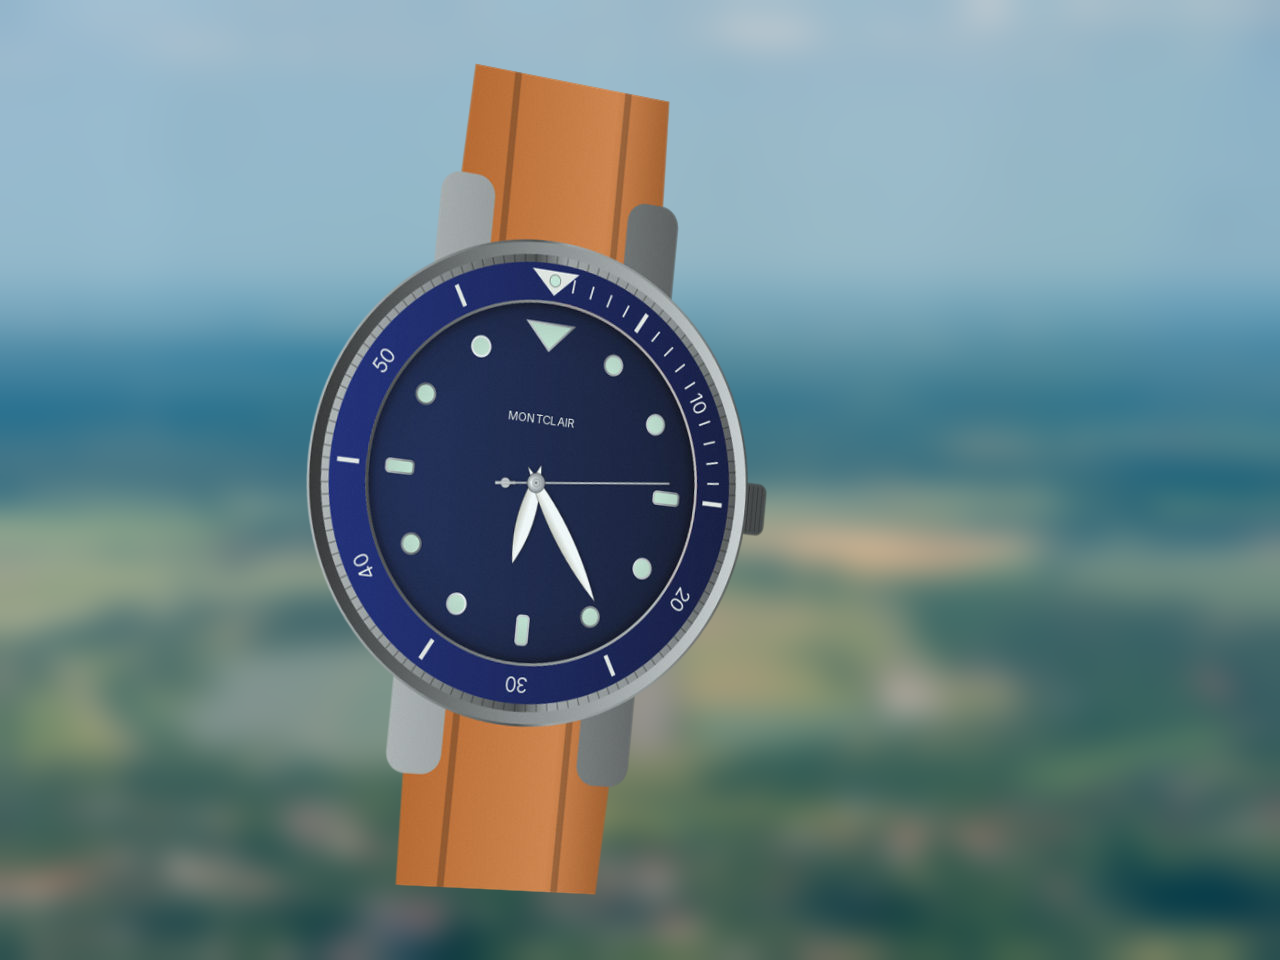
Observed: 6:24:14
